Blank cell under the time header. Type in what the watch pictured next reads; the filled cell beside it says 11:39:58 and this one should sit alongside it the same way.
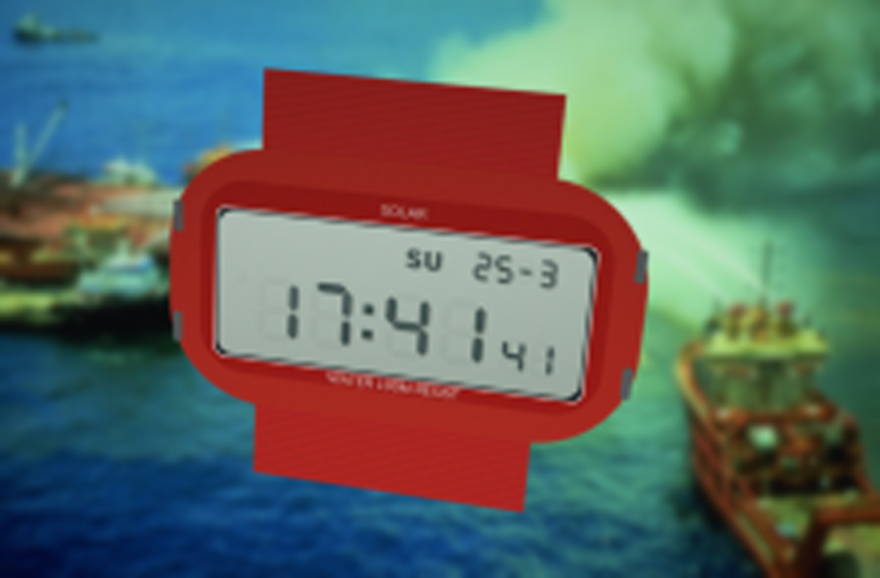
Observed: 17:41:41
